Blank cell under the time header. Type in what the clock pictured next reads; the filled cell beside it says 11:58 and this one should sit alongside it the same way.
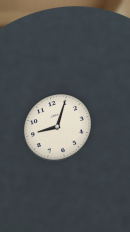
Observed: 9:05
